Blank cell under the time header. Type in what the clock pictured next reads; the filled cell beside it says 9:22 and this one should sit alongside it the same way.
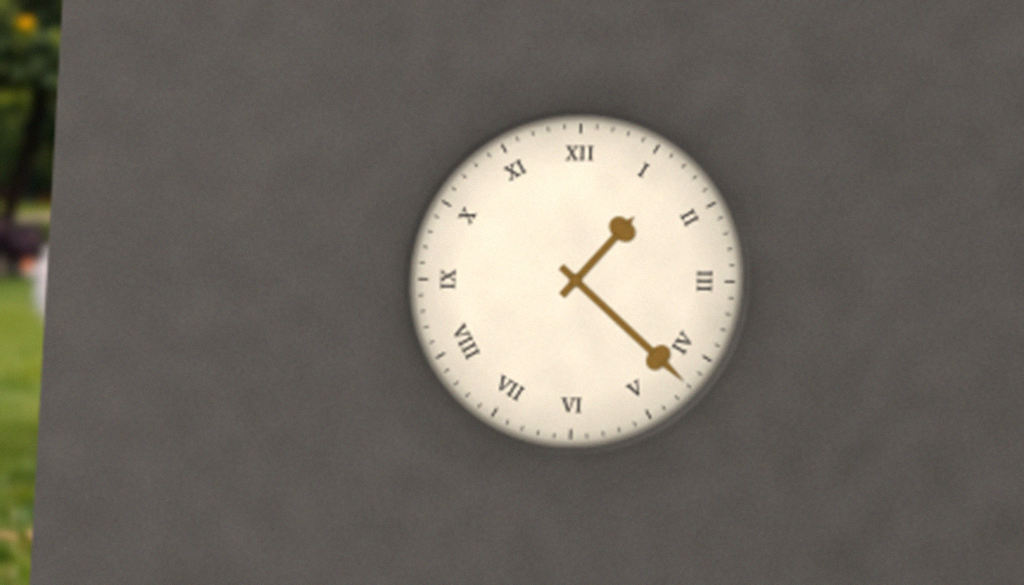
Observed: 1:22
